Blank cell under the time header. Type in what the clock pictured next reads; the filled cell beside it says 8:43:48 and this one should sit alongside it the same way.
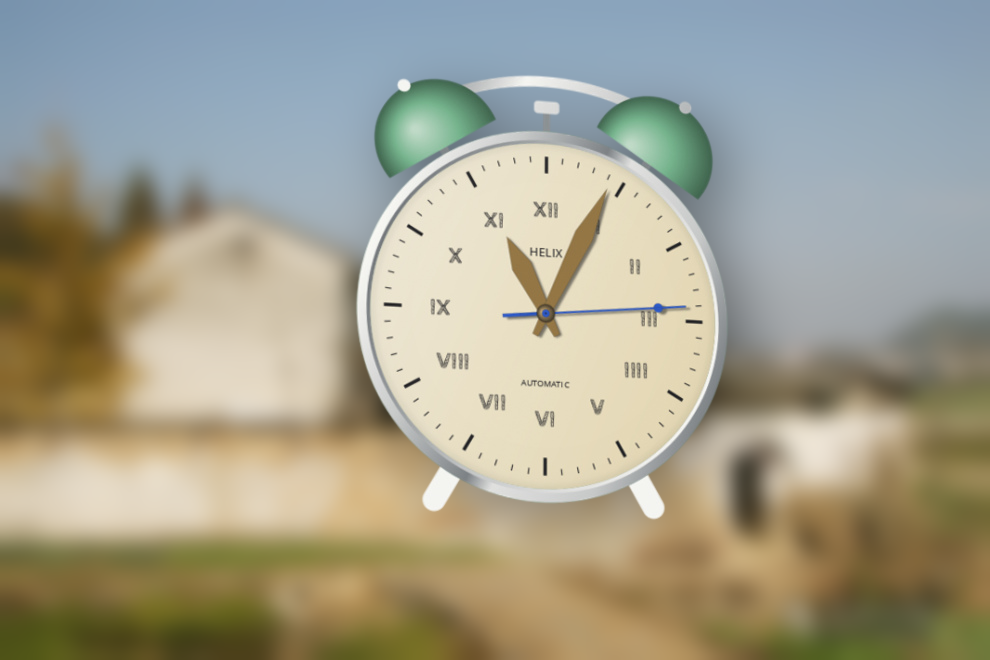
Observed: 11:04:14
